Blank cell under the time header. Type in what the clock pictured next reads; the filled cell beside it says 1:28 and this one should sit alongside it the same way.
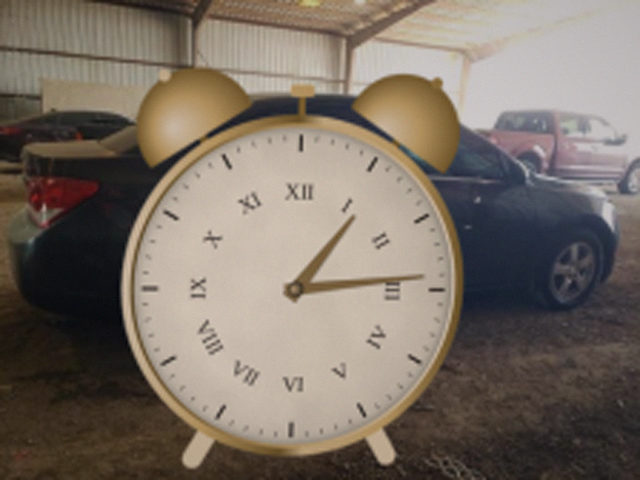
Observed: 1:14
